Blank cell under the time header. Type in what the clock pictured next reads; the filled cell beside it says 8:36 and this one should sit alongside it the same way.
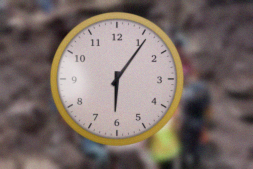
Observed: 6:06
